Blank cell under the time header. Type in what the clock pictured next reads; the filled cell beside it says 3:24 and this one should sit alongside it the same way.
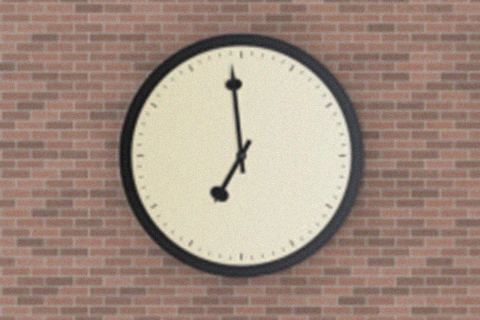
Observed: 6:59
